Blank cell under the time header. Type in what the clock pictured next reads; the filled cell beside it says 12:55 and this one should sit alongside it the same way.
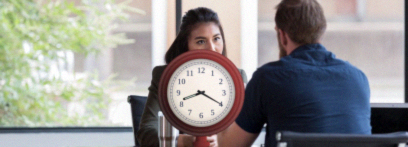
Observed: 8:20
